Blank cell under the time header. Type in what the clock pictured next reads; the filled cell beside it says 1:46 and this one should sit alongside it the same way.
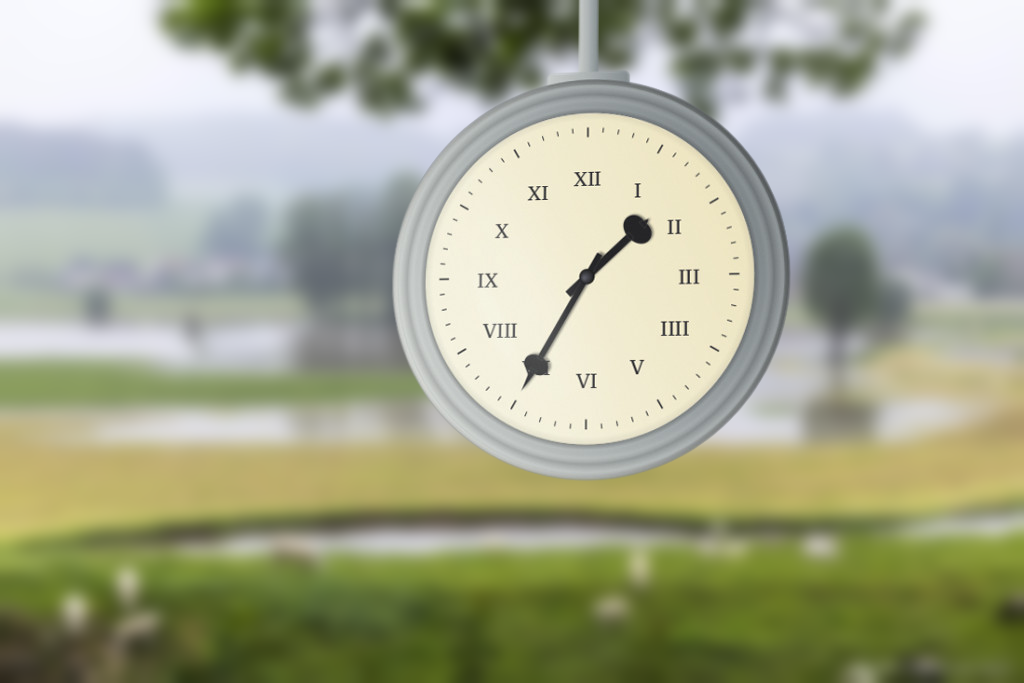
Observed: 1:35
